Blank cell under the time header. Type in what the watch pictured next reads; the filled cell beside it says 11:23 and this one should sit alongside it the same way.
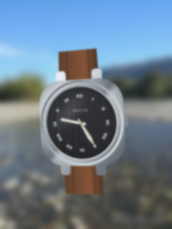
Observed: 9:25
